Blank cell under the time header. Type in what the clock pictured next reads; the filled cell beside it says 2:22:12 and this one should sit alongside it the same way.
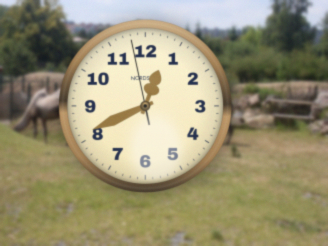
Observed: 12:40:58
